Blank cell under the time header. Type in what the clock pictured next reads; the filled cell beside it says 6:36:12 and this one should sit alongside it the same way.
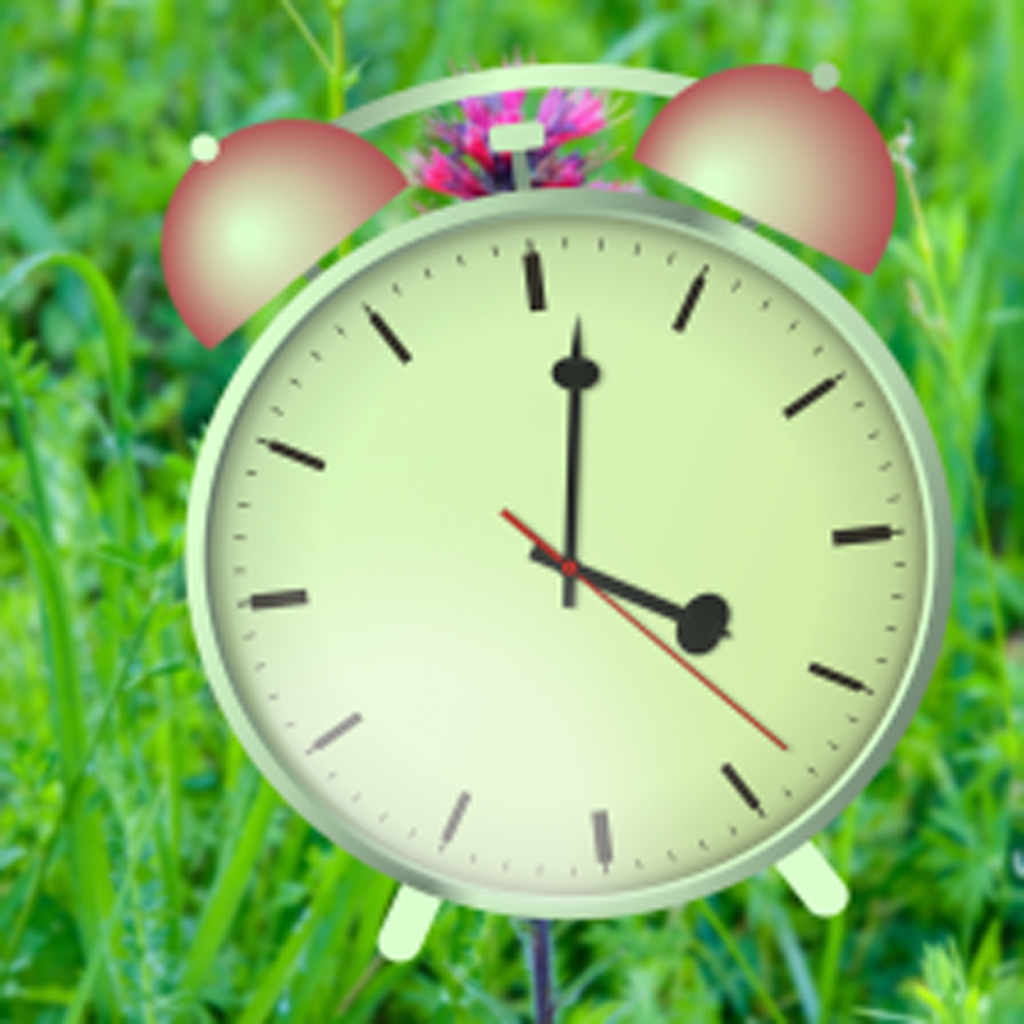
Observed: 4:01:23
